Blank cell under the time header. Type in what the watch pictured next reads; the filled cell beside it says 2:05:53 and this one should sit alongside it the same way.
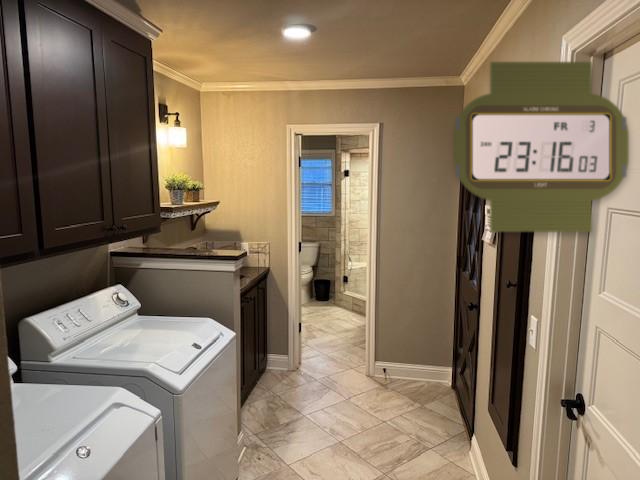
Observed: 23:16:03
